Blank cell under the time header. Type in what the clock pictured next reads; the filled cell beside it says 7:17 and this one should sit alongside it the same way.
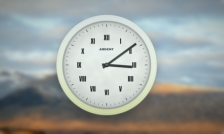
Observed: 3:09
